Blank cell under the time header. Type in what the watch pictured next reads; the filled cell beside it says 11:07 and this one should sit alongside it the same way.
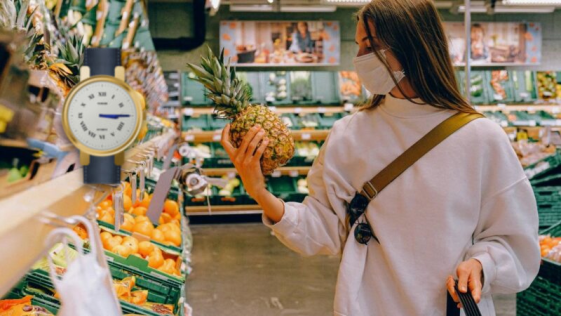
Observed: 3:15
